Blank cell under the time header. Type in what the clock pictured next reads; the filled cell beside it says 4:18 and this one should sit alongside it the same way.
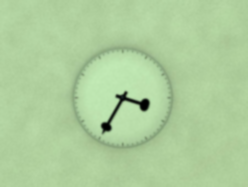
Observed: 3:35
